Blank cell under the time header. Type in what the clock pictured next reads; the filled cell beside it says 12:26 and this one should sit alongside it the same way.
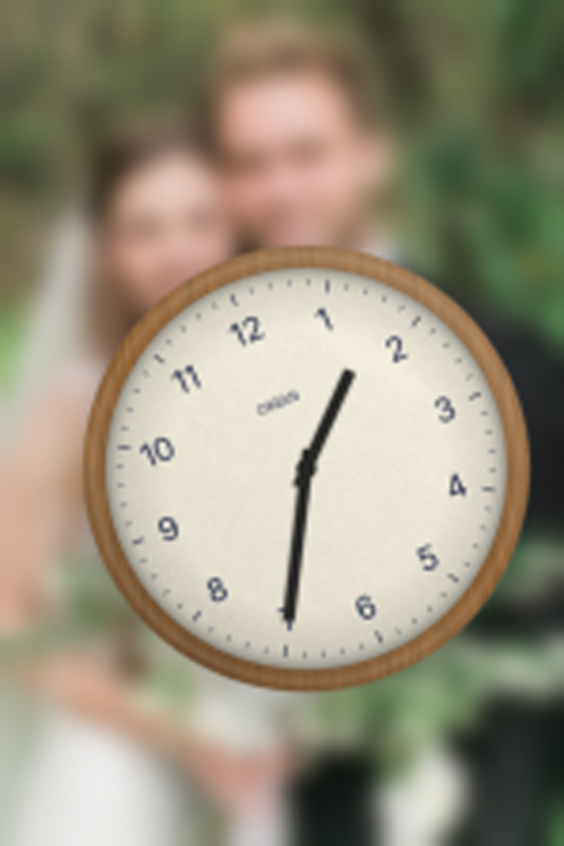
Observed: 1:35
